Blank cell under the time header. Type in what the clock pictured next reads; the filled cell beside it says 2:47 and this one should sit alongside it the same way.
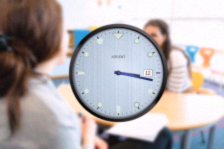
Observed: 3:17
